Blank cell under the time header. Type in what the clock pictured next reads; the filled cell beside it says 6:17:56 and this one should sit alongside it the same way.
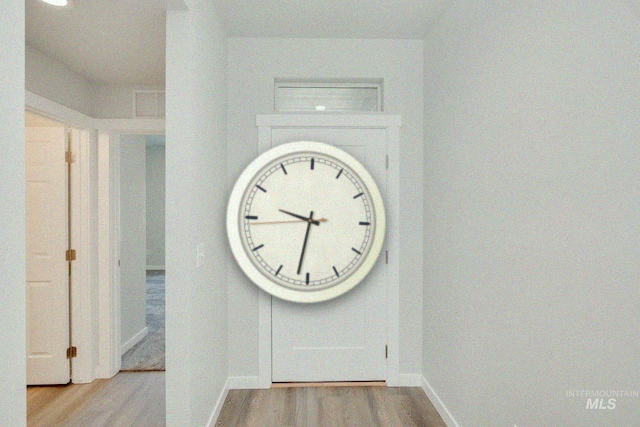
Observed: 9:31:44
